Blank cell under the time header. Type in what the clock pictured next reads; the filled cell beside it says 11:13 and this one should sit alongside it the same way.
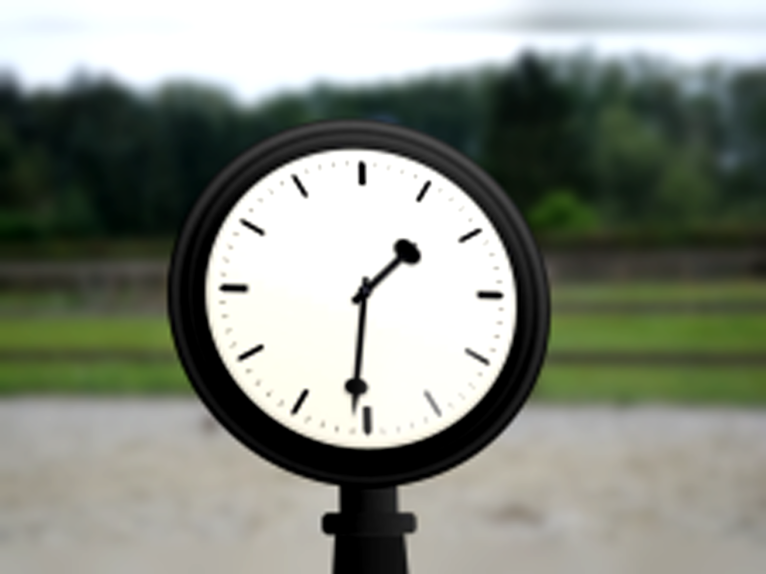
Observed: 1:31
